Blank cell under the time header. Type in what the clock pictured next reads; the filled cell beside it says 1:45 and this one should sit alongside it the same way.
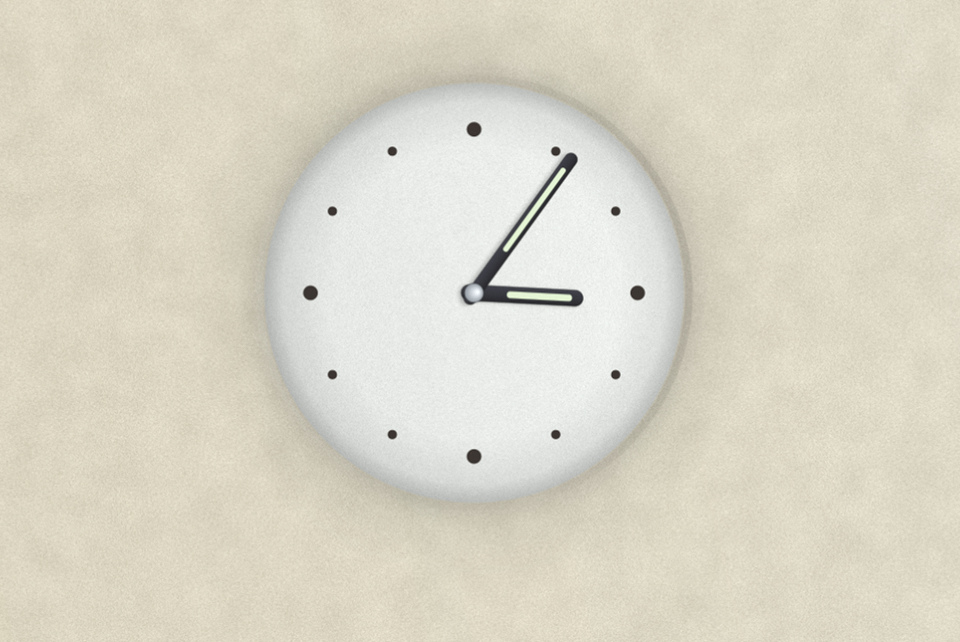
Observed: 3:06
